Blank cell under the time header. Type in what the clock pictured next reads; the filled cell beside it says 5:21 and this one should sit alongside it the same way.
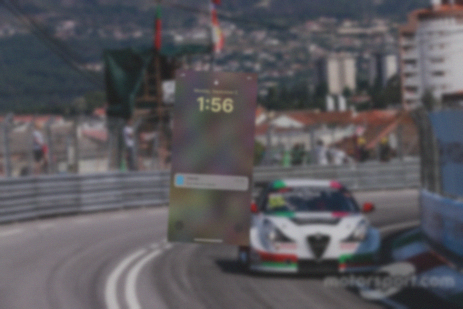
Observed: 1:56
